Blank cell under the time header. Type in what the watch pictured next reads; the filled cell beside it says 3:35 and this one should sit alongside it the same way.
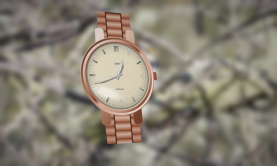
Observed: 12:42
